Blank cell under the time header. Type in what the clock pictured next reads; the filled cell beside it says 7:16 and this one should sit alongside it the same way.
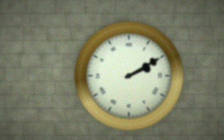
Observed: 2:10
